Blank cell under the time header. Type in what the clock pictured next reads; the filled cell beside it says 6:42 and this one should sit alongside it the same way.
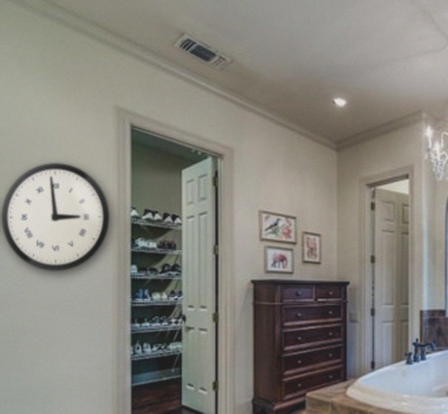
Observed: 2:59
